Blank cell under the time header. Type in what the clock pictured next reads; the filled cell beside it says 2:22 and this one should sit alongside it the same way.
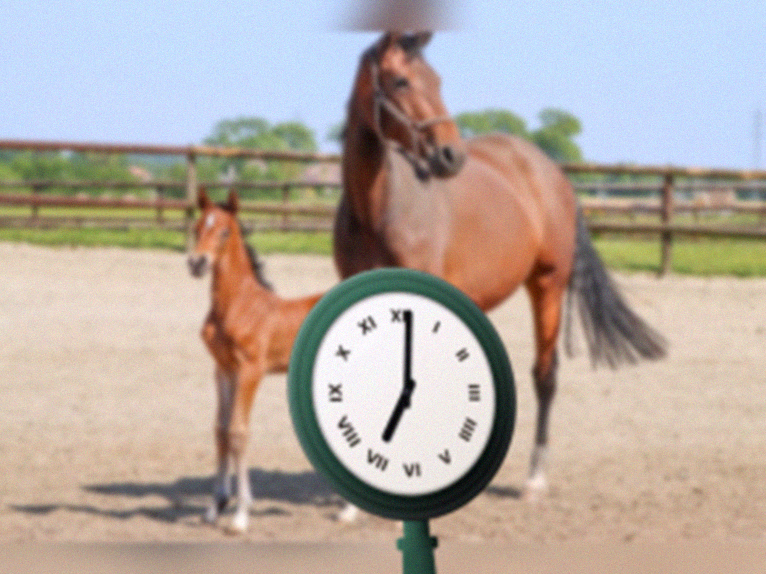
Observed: 7:01
